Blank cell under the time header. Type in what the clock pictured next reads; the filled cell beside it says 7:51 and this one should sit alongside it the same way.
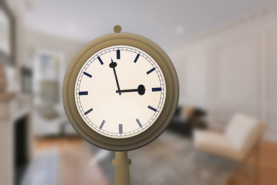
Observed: 2:58
